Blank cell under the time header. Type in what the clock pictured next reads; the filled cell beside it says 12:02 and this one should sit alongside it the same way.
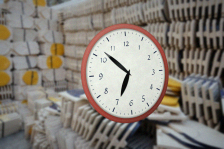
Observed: 6:52
